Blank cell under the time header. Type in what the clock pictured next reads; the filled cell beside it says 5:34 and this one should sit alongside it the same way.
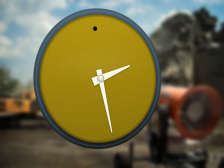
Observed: 2:29
